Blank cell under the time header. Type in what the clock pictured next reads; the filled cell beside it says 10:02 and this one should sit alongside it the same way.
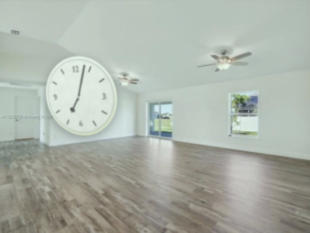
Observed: 7:03
